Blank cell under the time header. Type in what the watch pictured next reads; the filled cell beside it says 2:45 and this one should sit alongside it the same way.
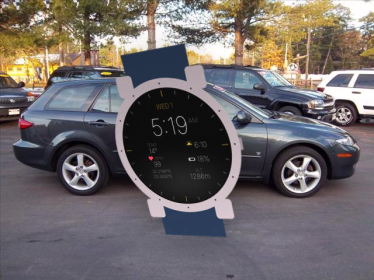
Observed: 5:19
